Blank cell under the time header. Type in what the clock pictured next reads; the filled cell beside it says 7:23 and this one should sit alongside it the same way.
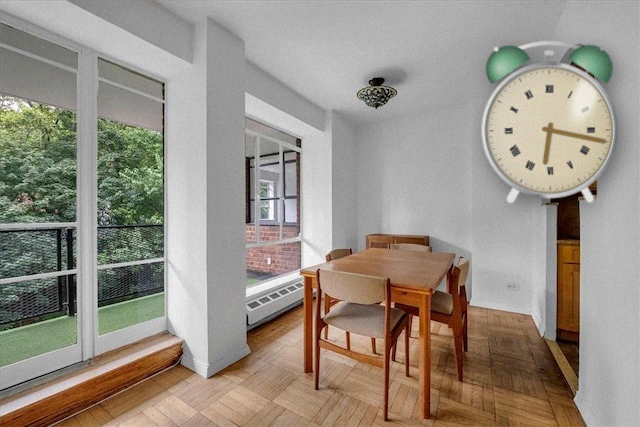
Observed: 6:17
